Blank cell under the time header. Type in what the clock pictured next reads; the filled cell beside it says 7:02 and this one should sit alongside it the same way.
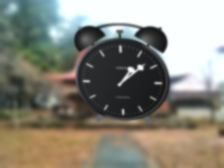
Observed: 1:08
